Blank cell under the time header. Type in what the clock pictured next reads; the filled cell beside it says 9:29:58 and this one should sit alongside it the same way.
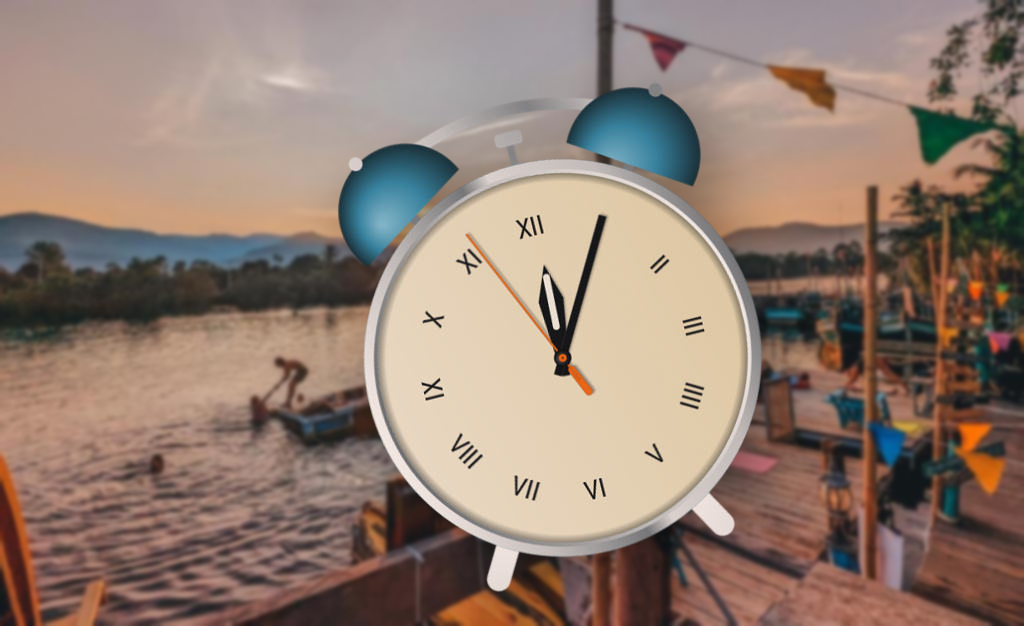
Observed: 12:04:56
